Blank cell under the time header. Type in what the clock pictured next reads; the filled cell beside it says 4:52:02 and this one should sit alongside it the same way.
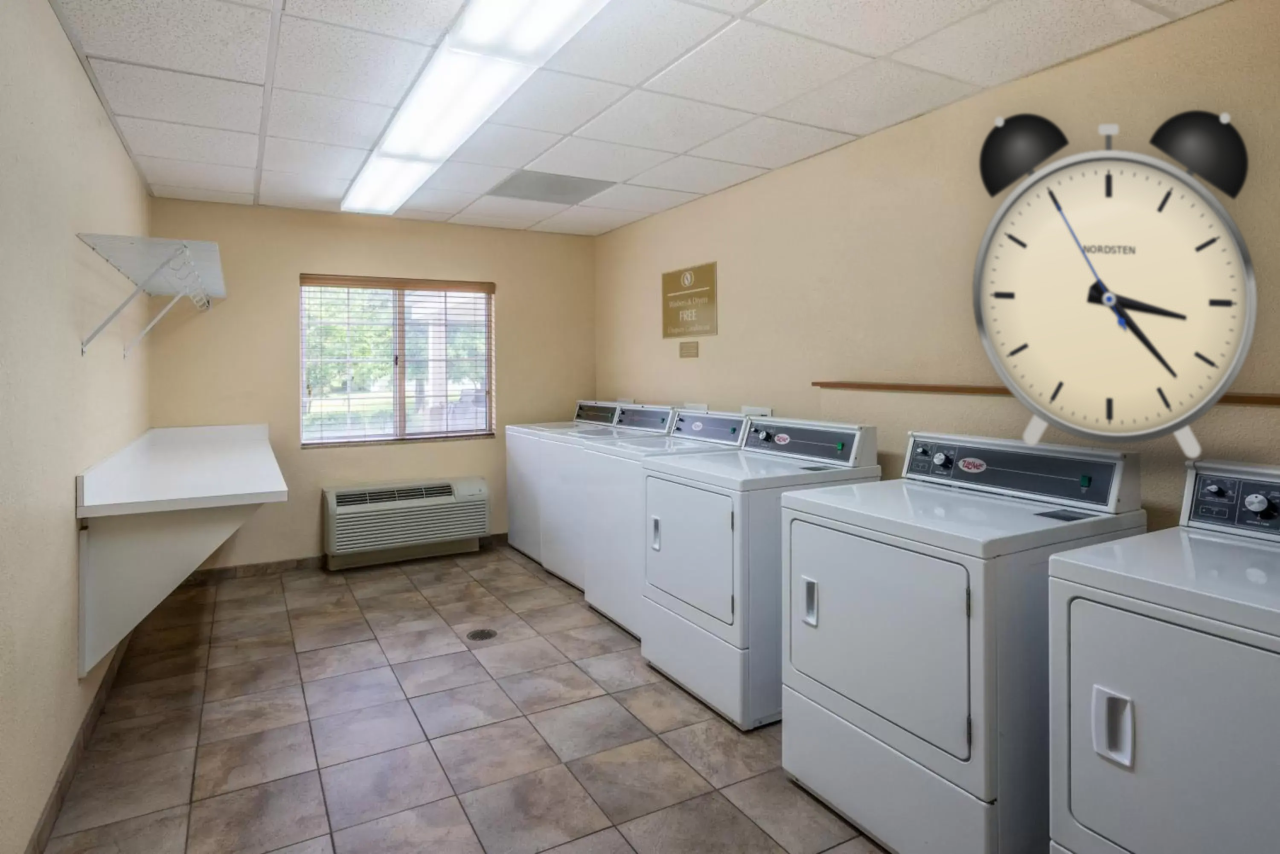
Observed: 3:22:55
